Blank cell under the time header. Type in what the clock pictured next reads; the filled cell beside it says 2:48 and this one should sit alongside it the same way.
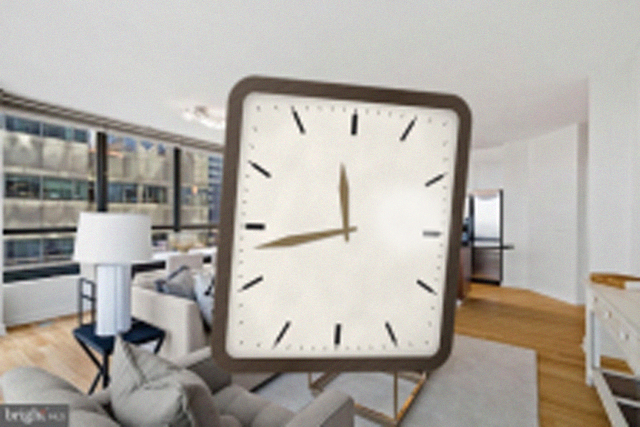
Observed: 11:43
